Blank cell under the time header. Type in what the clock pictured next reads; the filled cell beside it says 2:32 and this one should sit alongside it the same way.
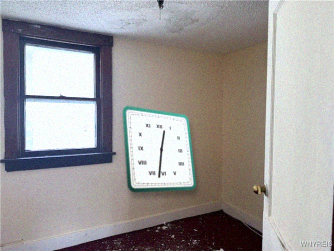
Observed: 12:32
